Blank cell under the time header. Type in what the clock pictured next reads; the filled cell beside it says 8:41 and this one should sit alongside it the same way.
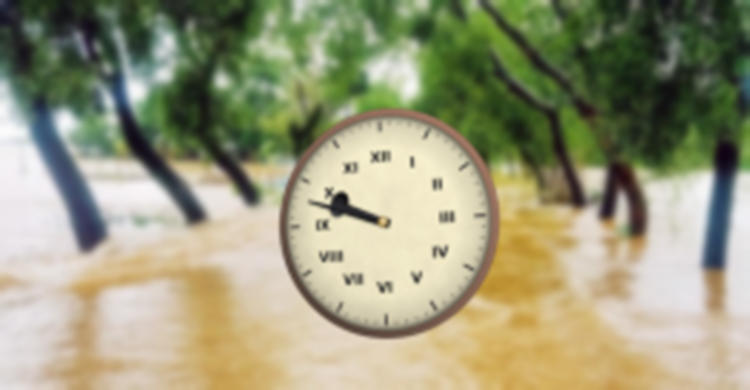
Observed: 9:48
